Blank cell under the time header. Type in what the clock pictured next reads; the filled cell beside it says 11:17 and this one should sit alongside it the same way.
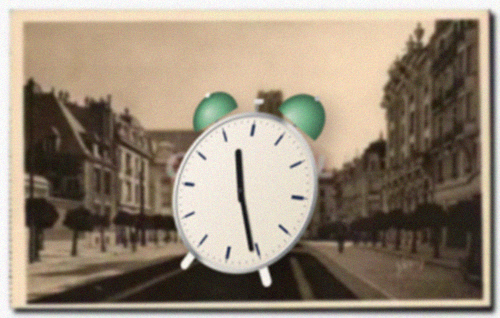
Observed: 11:26
